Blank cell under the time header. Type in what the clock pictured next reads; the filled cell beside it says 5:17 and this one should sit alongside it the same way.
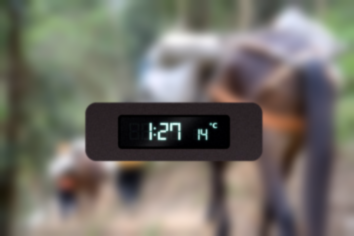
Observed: 1:27
